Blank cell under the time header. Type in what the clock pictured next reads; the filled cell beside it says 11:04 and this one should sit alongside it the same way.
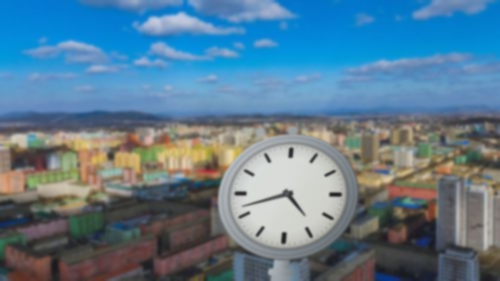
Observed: 4:42
